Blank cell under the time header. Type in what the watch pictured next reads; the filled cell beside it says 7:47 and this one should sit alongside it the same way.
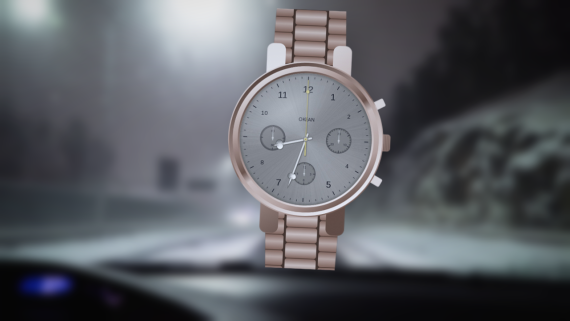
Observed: 8:33
